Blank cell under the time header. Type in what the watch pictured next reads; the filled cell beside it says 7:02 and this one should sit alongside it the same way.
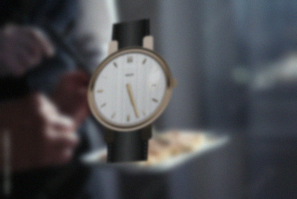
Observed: 5:27
